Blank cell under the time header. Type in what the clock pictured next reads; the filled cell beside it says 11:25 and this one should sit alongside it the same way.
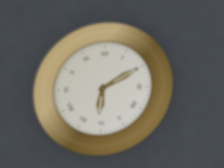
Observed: 6:10
